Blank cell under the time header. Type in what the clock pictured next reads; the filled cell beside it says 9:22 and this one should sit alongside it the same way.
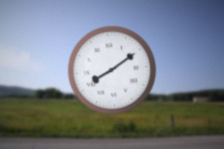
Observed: 8:10
